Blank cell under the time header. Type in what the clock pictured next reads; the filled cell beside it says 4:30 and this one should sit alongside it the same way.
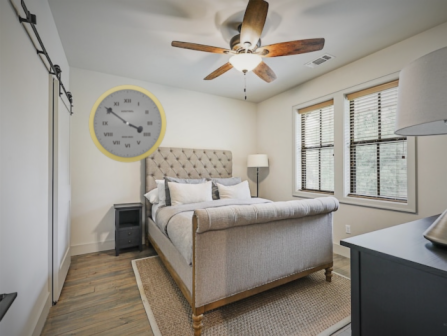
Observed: 3:51
